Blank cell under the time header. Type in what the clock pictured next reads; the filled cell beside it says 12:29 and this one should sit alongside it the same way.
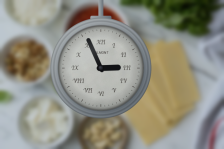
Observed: 2:56
